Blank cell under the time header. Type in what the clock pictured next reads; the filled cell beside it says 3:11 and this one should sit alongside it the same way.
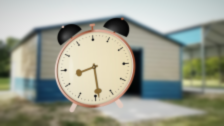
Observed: 8:29
